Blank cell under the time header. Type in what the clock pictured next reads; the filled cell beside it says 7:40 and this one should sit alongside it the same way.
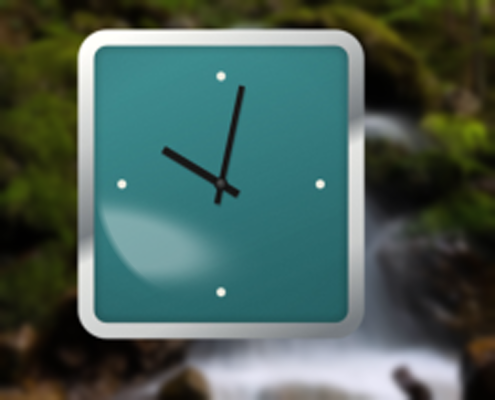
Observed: 10:02
